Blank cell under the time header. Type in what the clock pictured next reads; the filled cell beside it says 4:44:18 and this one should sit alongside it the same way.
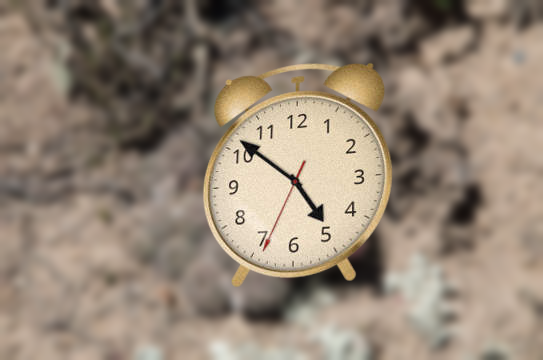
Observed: 4:51:34
